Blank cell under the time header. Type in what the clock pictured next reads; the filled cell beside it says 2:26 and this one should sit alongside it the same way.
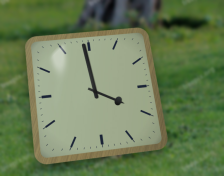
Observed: 3:59
